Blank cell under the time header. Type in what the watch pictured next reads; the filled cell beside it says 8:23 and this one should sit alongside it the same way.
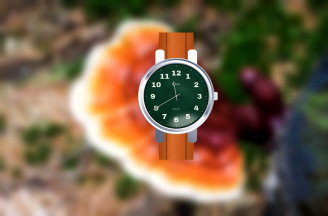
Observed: 11:40
